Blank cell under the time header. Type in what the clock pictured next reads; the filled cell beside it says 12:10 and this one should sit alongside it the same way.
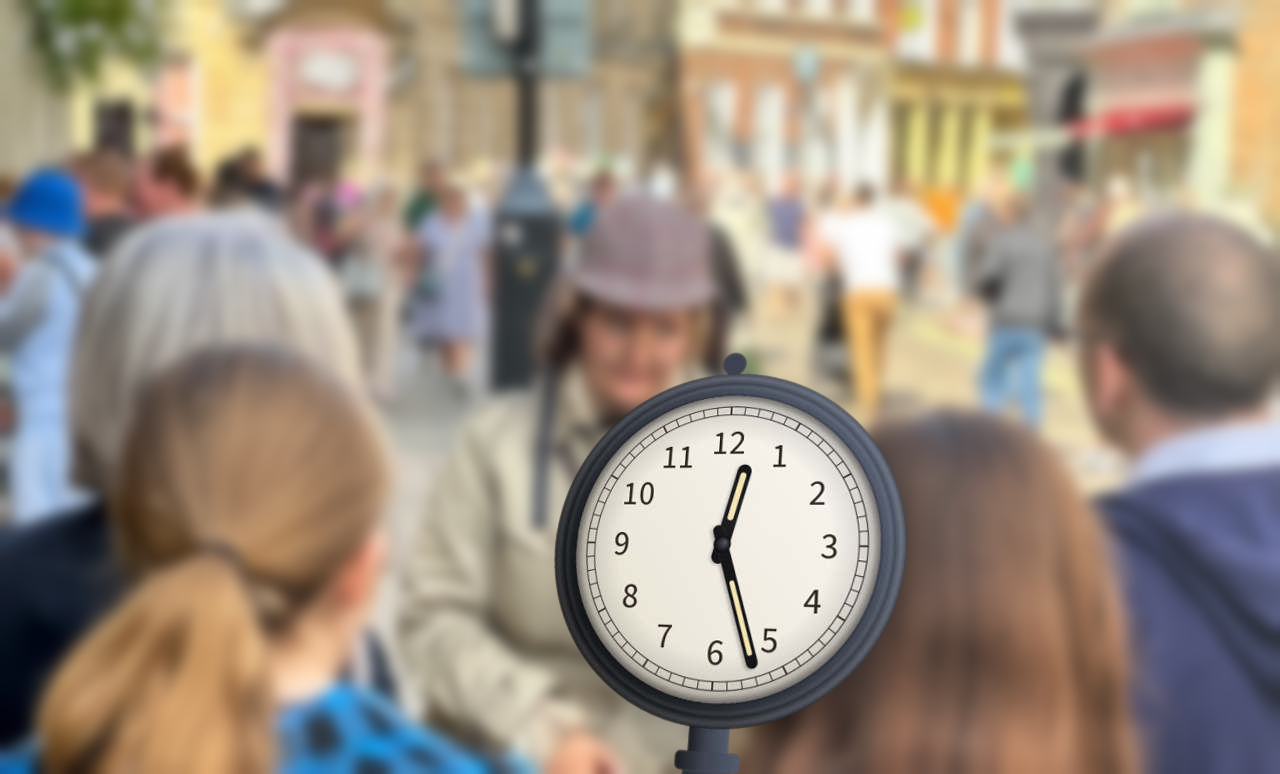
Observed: 12:27
